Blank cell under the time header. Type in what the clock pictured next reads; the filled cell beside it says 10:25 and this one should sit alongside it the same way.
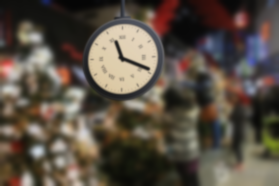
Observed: 11:19
